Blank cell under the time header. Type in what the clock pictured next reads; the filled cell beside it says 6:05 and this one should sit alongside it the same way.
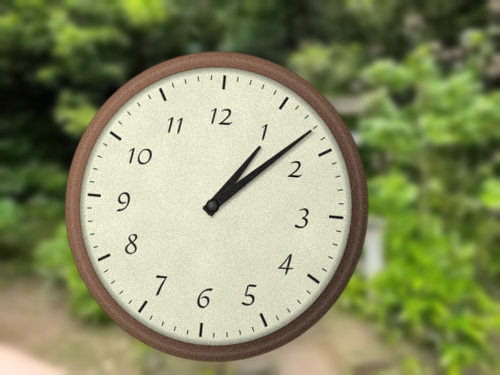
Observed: 1:08
